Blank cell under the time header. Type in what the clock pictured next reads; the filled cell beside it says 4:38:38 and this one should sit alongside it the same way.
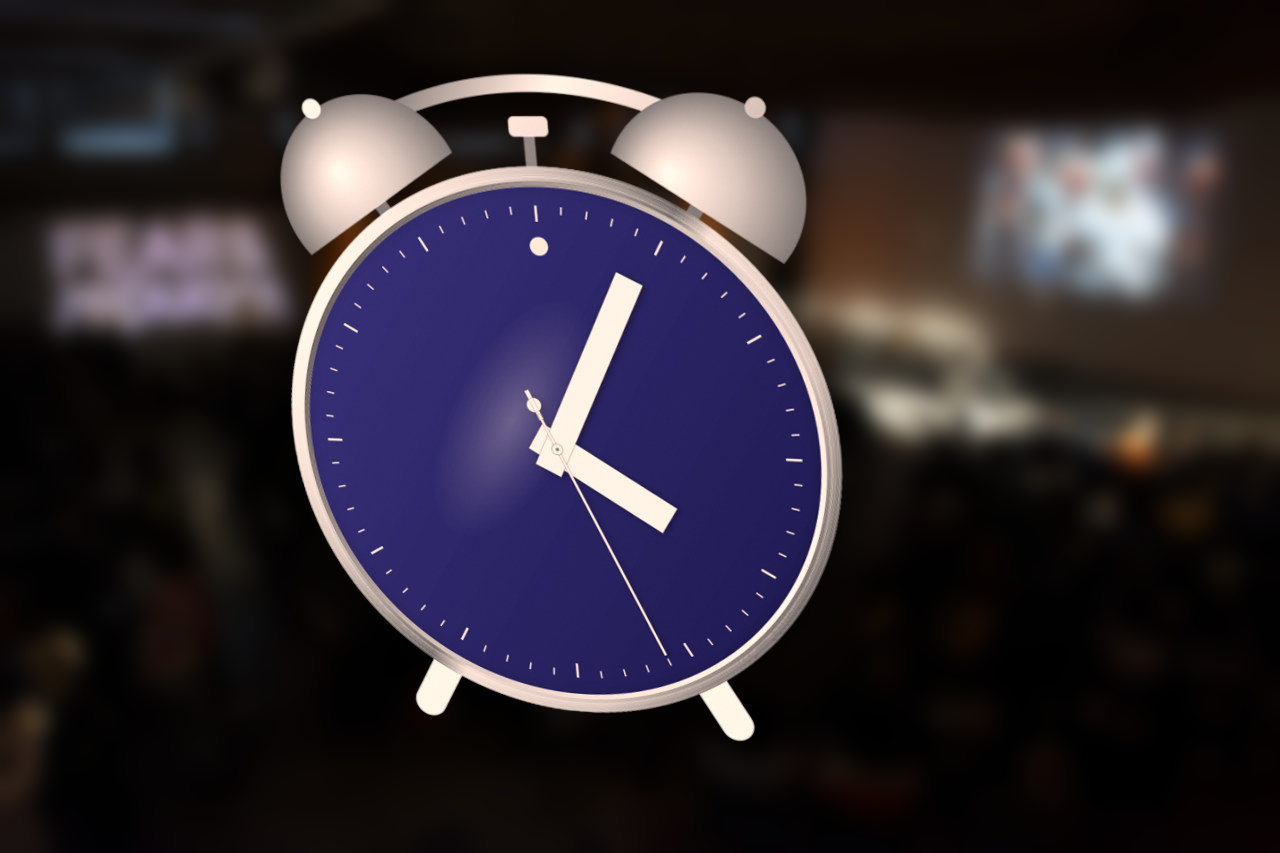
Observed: 4:04:26
